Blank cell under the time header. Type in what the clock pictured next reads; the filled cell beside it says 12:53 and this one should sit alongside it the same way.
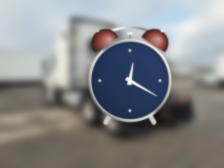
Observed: 12:20
